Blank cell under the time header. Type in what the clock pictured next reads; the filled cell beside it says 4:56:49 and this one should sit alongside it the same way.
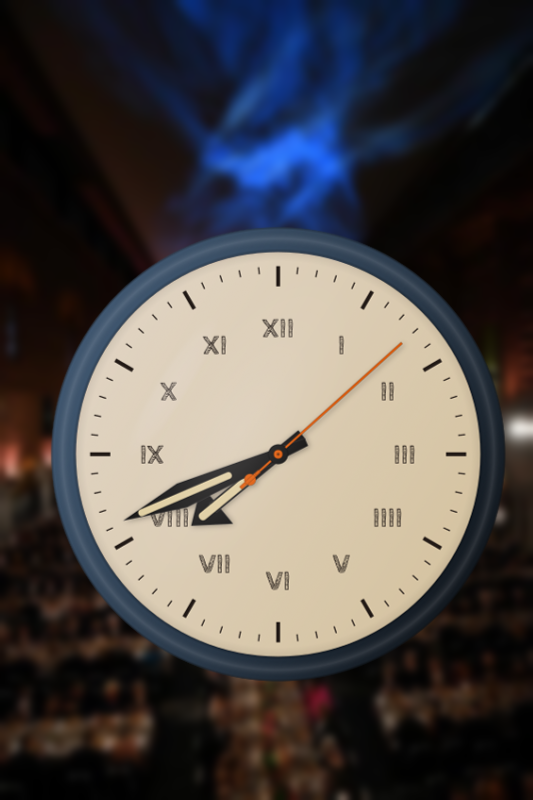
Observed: 7:41:08
